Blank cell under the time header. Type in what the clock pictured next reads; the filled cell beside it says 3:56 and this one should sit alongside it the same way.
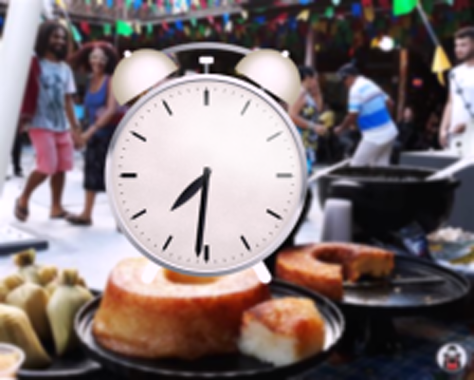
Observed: 7:31
